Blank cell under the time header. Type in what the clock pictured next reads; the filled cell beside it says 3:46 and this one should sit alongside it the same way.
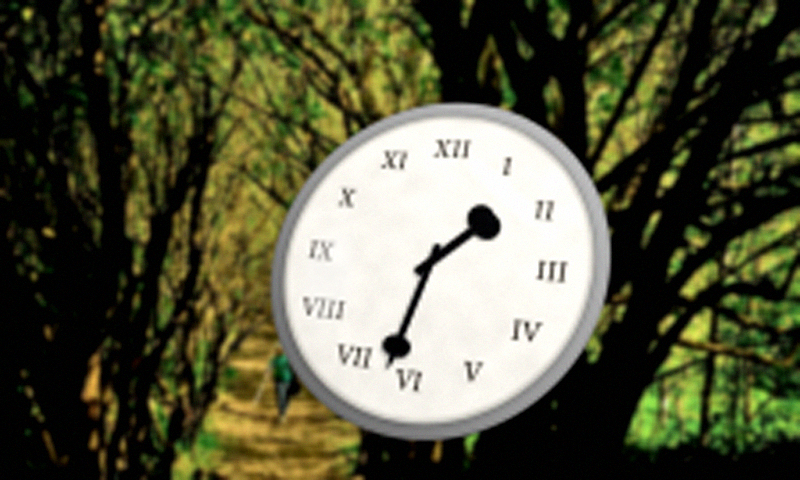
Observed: 1:32
